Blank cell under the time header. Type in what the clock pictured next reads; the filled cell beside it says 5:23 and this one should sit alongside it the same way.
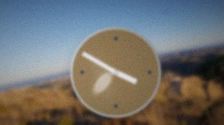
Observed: 3:50
